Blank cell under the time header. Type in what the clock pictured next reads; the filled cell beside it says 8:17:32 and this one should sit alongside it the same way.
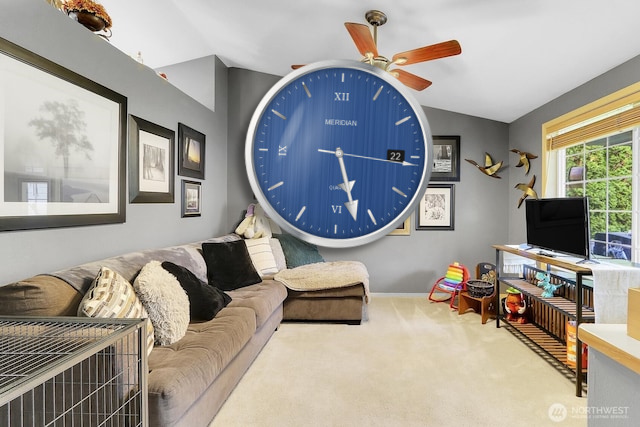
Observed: 5:27:16
